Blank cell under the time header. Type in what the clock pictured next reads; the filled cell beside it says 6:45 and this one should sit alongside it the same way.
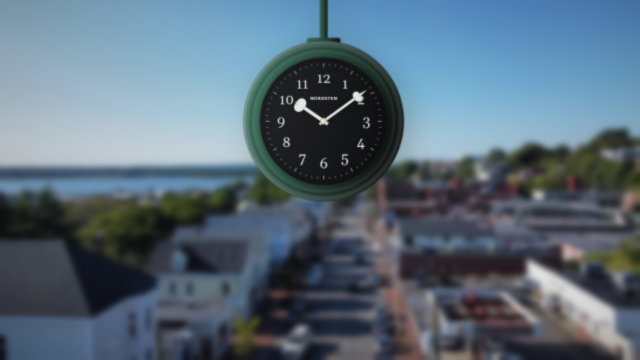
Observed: 10:09
